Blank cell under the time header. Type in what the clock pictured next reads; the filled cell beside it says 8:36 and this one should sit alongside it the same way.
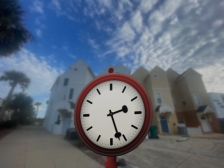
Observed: 2:27
